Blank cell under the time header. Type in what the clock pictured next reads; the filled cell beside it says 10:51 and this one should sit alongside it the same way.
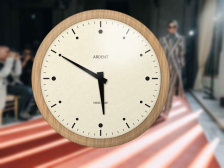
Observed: 5:50
